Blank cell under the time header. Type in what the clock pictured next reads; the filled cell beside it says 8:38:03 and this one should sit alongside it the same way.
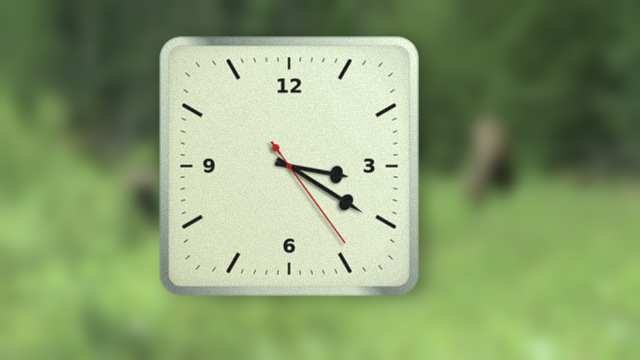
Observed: 3:20:24
